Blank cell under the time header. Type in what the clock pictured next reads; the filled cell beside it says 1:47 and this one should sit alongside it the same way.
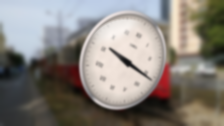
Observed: 9:16
